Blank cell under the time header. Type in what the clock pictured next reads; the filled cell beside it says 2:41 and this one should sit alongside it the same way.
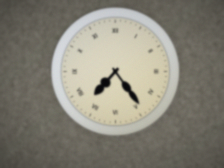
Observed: 7:24
